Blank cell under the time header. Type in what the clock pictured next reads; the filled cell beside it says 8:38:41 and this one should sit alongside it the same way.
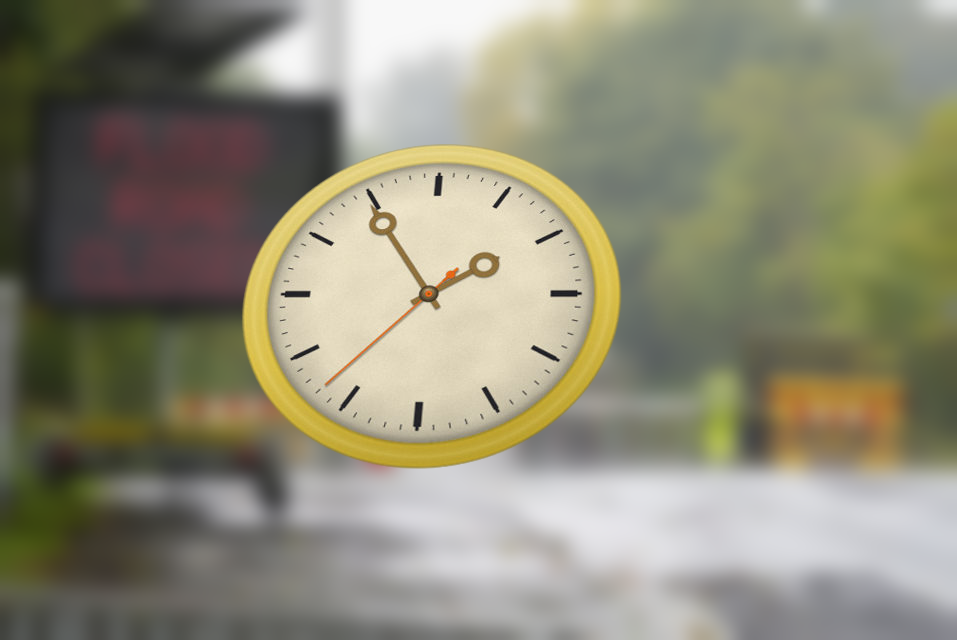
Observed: 1:54:37
